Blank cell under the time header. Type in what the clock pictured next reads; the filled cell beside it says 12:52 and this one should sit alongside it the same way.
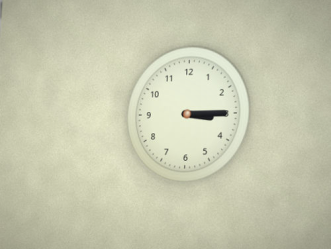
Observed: 3:15
